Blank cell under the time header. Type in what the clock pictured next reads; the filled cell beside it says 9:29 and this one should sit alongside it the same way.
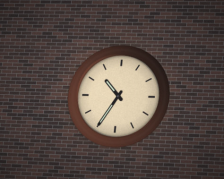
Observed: 10:35
